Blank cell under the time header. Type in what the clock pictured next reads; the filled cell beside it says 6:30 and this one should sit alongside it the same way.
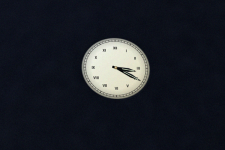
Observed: 3:20
